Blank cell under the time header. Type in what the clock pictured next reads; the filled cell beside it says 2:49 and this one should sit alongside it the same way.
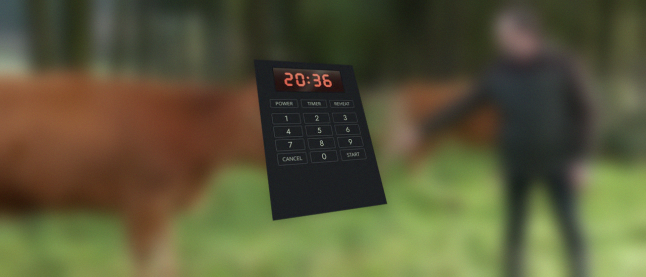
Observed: 20:36
